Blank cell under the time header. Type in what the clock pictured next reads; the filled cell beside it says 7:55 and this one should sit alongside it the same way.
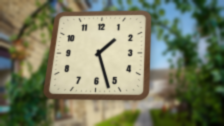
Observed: 1:27
